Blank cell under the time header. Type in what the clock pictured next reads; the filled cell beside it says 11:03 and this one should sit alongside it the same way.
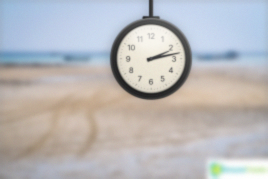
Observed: 2:13
